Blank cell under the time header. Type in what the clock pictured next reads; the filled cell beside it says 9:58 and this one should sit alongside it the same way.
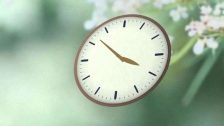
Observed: 3:52
